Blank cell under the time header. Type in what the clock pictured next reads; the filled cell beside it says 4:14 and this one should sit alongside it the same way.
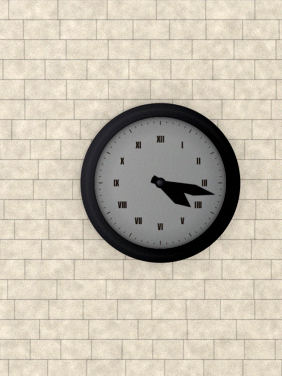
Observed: 4:17
